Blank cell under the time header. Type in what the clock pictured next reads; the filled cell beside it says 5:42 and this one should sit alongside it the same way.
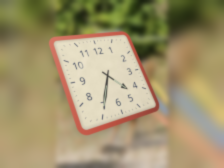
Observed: 4:35
